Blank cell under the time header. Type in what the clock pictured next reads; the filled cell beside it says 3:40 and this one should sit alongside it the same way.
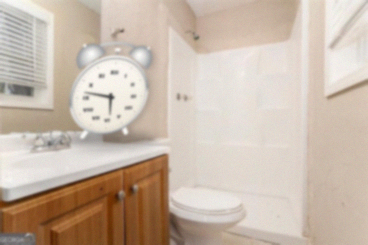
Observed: 5:47
